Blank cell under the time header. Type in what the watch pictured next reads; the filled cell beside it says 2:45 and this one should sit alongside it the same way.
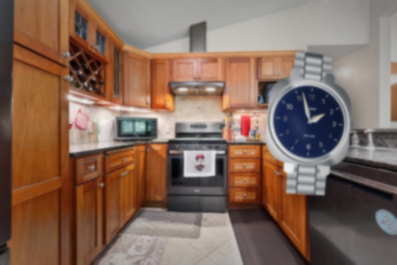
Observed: 1:57
